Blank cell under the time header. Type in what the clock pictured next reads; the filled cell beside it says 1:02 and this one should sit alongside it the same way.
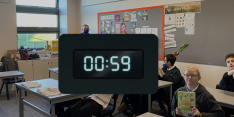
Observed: 0:59
